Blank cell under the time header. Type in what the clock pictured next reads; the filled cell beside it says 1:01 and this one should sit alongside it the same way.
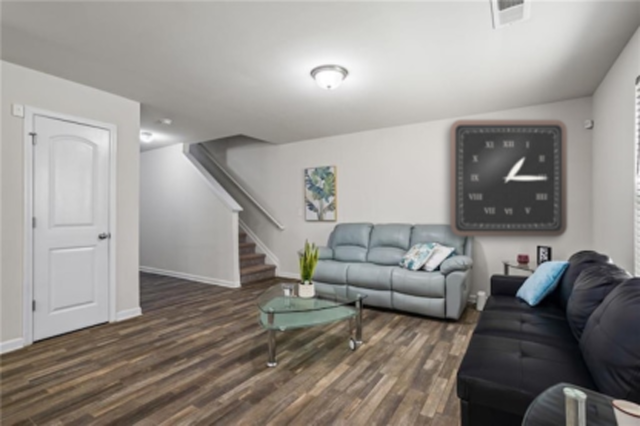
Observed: 1:15
